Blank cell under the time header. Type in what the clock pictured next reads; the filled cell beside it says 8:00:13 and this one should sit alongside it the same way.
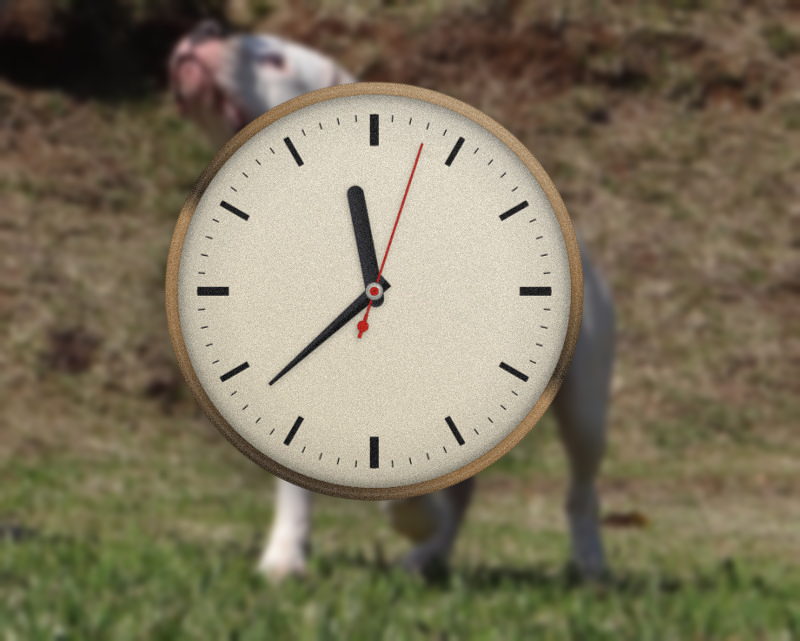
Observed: 11:38:03
